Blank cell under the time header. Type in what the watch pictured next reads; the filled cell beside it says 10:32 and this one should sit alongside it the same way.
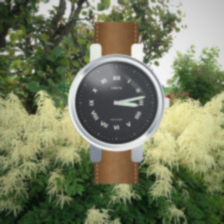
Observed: 3:13
